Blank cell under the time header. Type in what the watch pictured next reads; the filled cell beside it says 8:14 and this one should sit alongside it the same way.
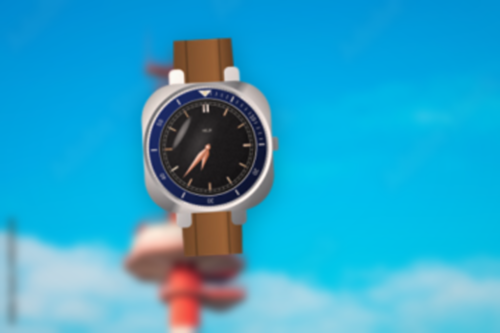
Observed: 6:37
